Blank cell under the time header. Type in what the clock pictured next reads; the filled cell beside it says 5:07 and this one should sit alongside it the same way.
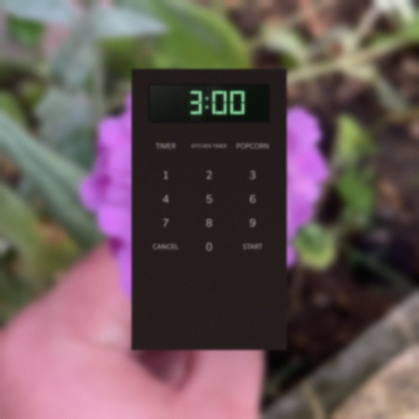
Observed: 3:00
